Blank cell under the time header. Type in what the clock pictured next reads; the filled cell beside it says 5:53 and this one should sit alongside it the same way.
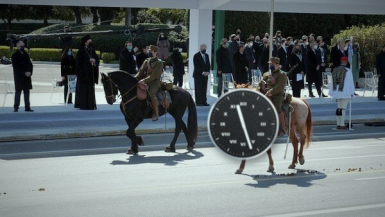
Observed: 11:27
